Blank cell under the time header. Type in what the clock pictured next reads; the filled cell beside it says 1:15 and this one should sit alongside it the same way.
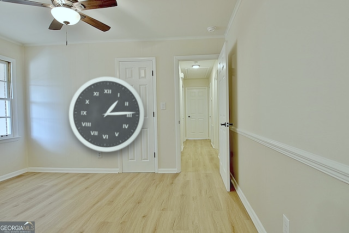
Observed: 1:14
